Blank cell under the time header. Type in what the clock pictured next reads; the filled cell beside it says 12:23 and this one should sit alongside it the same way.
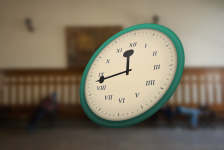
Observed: 11:43
